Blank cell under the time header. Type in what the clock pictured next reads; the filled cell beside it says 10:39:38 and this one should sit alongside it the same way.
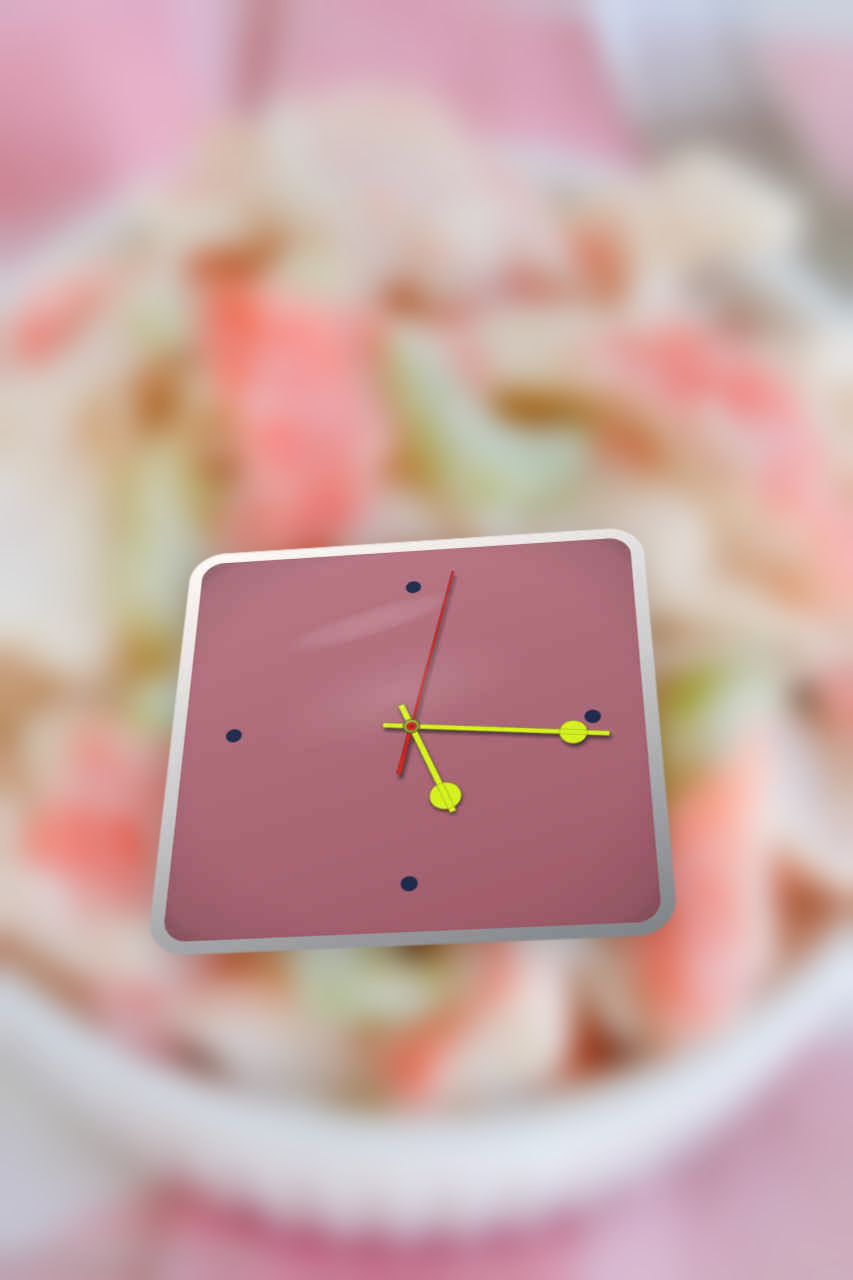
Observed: 5:16:02
